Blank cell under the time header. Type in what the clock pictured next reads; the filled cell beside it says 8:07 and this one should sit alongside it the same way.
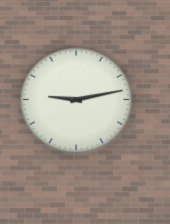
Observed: 9:13
